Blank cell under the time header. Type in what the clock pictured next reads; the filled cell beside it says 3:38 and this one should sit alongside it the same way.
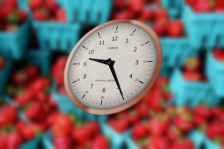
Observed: 9:25
